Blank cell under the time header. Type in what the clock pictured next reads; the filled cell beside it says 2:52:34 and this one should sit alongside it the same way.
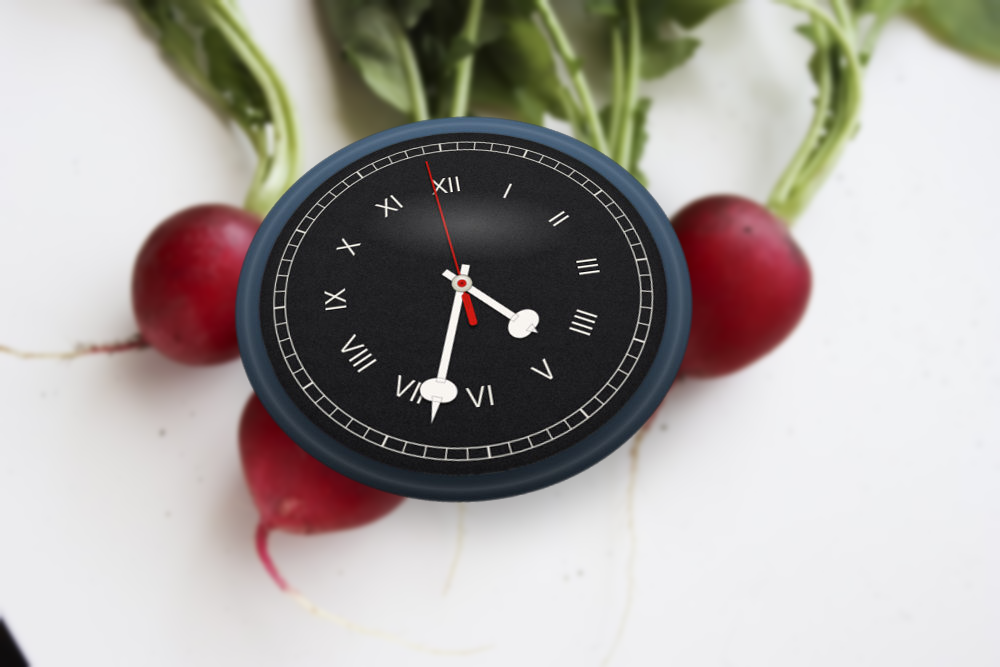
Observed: 4:32:59
